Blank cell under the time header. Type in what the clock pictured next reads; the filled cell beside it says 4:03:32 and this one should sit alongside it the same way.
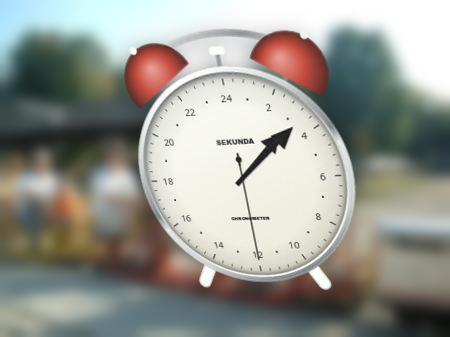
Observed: 3:08:30
